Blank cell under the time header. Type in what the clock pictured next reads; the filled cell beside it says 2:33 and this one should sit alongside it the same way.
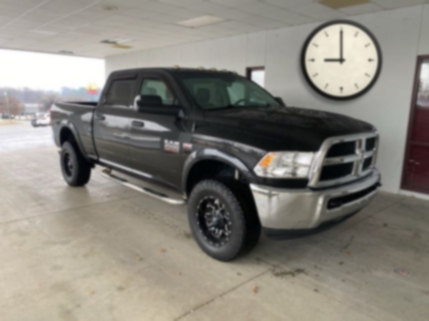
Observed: 9:00
